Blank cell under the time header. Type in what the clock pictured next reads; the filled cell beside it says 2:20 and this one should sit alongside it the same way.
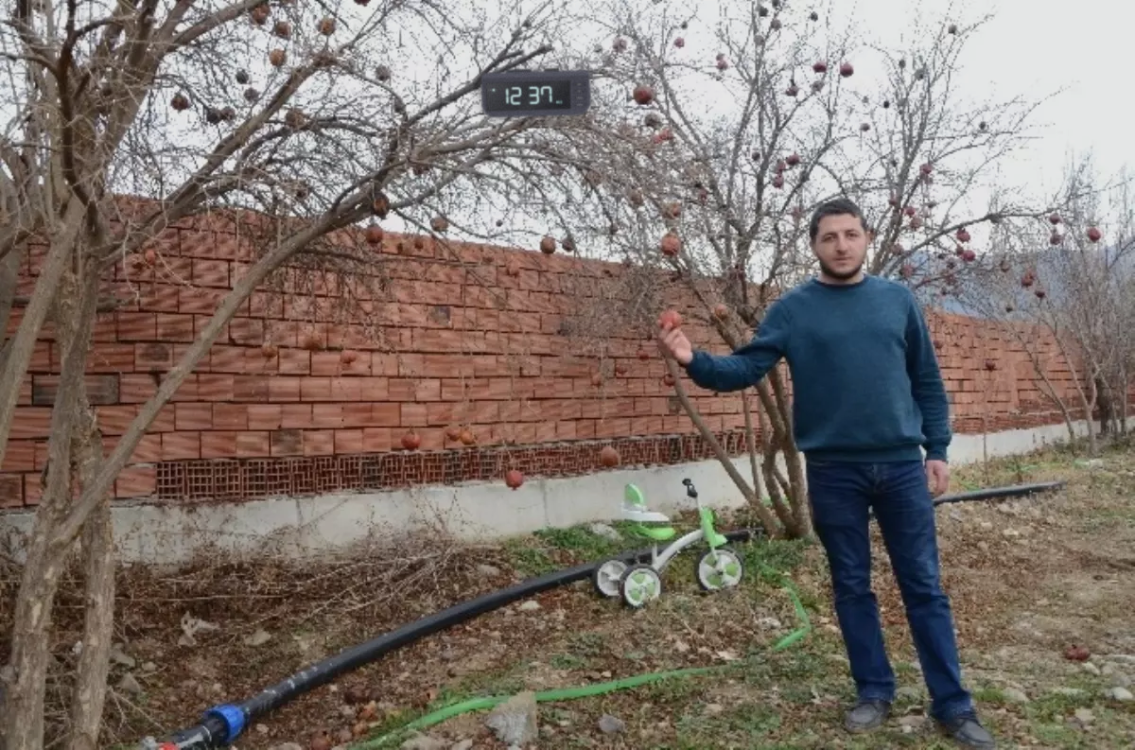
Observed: 12:37
